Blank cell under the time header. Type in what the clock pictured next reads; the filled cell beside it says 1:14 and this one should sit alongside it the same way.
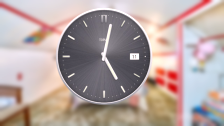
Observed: 5:02
